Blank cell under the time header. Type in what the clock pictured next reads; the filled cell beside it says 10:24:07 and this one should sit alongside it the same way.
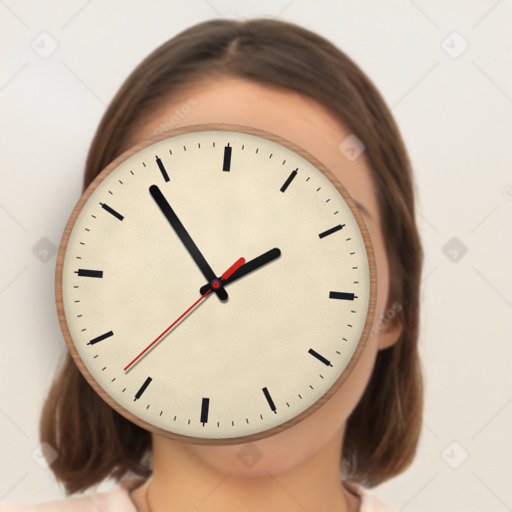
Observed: 1:53:37
